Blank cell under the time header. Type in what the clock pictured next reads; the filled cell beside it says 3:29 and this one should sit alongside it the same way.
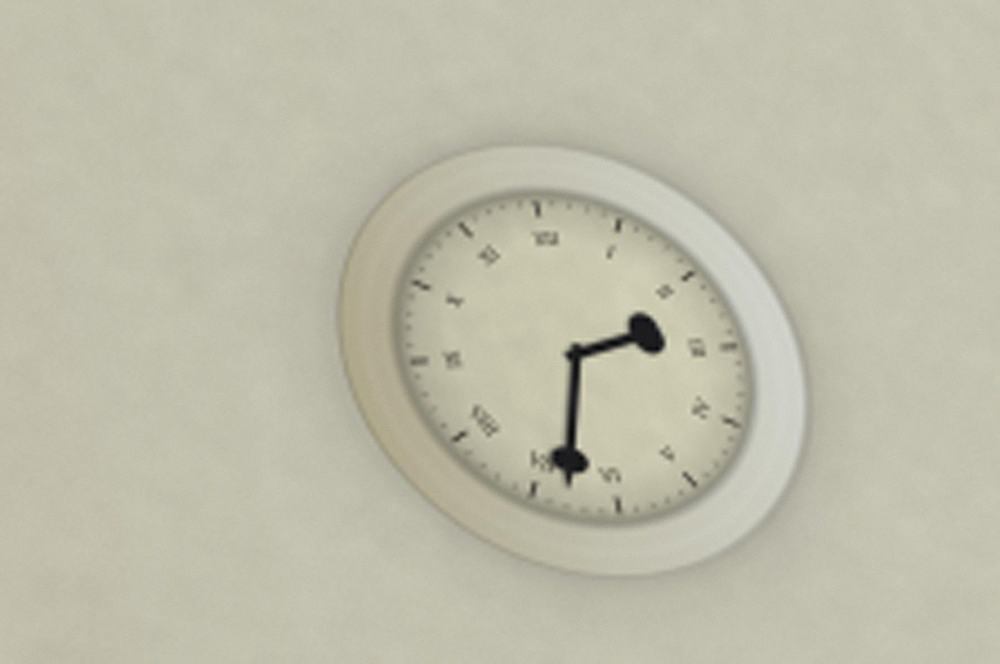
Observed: 2:33
